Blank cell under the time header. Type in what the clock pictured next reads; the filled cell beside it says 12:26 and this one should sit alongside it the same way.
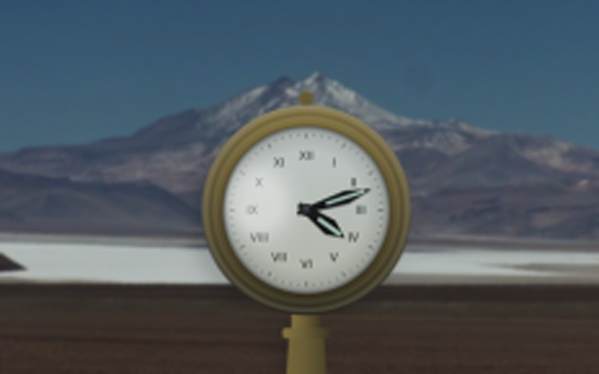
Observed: 4:12
